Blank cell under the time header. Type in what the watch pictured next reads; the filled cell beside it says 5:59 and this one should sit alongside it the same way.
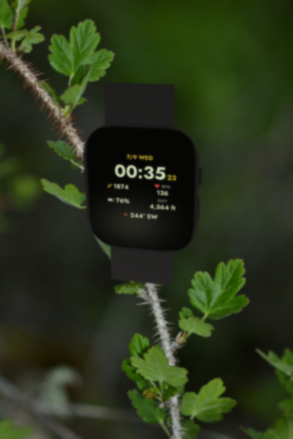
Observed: 0:35
